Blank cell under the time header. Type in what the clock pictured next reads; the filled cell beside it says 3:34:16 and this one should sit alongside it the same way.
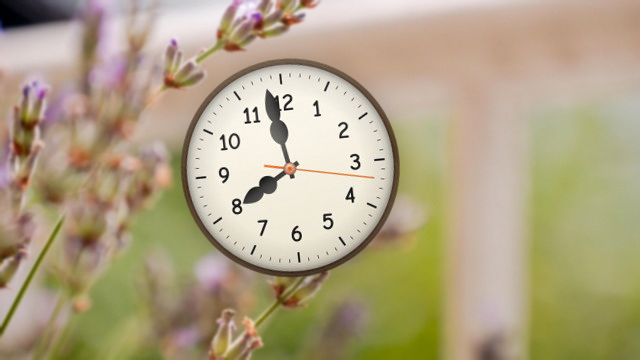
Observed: 7:58:17
